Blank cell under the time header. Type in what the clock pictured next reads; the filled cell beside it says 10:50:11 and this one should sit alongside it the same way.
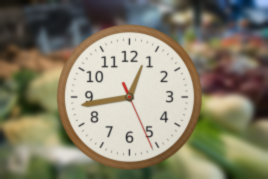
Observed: 12:43:26
